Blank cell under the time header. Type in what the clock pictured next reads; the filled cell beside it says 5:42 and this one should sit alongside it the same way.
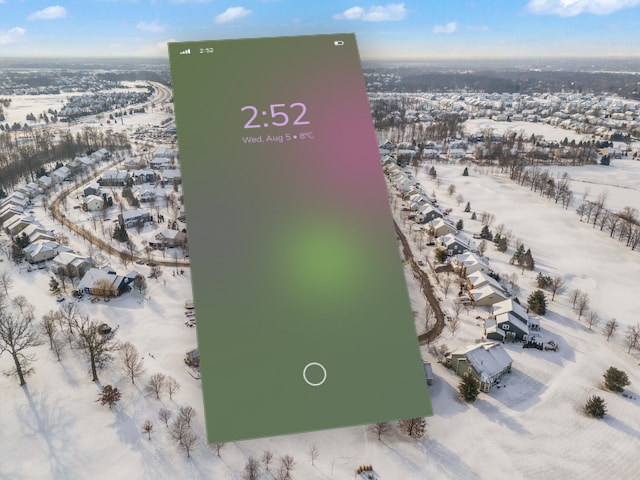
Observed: 2:52
